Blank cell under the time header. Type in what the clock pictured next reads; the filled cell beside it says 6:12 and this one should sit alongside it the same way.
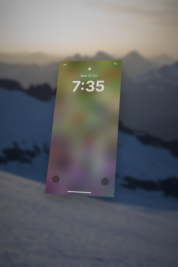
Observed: 7:35
